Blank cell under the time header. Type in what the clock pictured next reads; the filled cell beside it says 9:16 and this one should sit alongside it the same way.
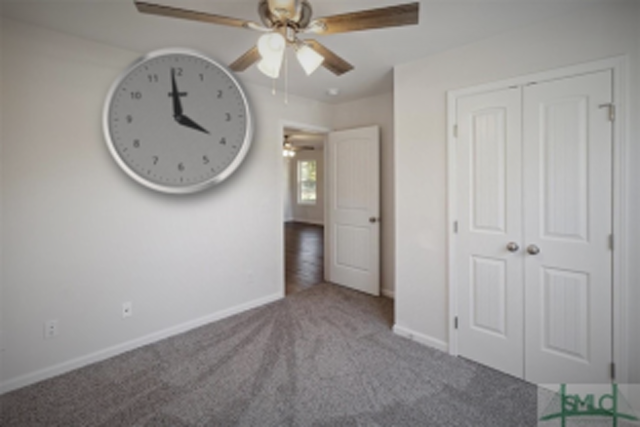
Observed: 3:59
